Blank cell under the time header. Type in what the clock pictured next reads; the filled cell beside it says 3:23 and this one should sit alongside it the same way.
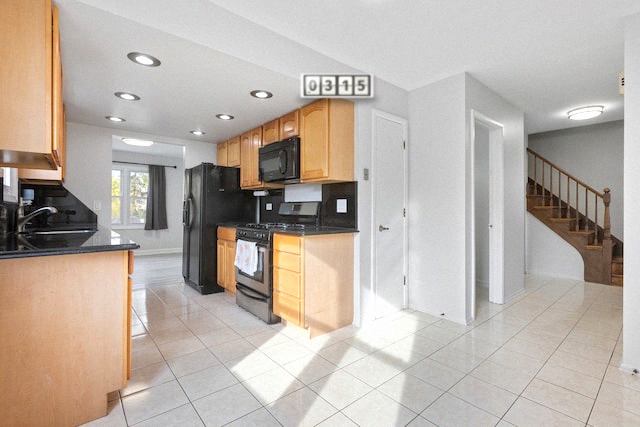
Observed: 3:15
